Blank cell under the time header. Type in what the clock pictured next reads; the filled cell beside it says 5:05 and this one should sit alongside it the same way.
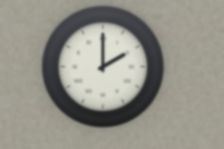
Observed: 2:00
